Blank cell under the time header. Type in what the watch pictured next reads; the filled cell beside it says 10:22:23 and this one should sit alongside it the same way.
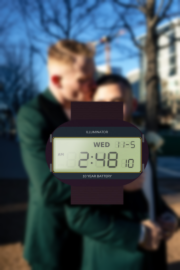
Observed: 2:48:10
